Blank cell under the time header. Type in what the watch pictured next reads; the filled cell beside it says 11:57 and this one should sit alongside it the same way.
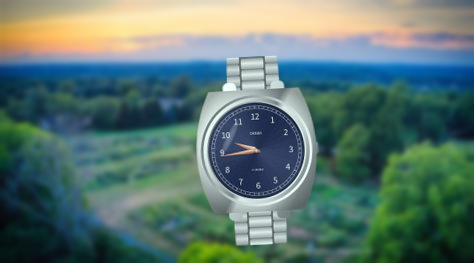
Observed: 9:44
